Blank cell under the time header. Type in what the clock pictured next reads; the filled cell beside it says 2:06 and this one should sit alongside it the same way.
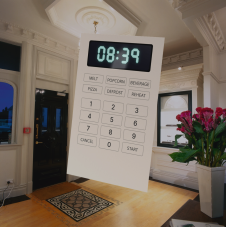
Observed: 8:39
